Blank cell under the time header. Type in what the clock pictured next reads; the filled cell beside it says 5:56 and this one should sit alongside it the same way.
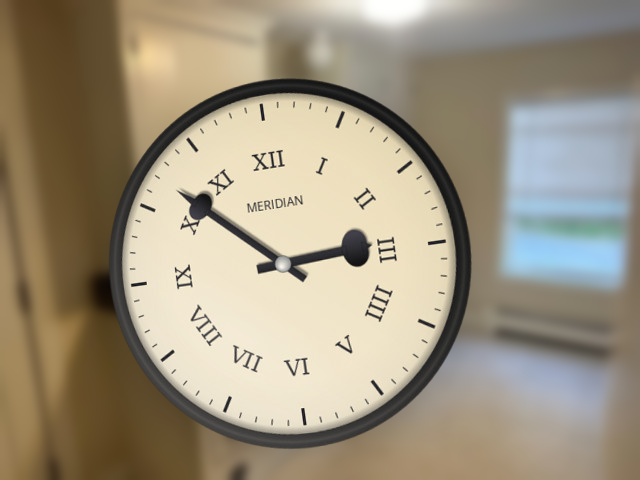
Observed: 2:52
